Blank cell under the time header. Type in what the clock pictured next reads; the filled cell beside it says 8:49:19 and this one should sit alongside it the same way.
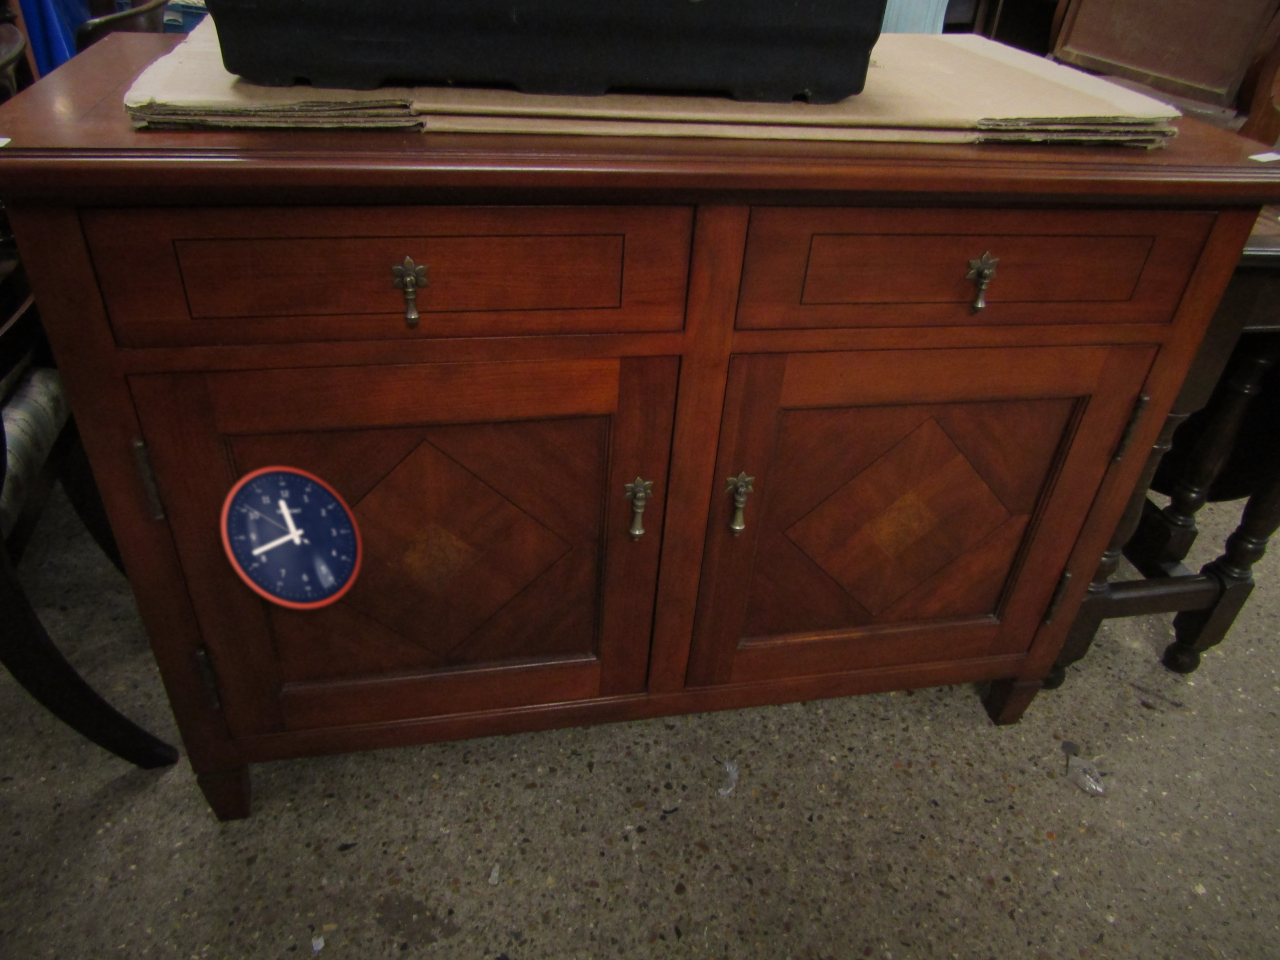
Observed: 11:41:51
